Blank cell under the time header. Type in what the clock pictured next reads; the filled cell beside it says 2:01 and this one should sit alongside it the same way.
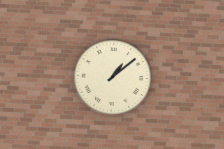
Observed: 1:08
